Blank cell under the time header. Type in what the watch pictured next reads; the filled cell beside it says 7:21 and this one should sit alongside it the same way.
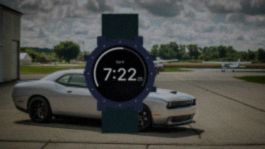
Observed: 7:22
